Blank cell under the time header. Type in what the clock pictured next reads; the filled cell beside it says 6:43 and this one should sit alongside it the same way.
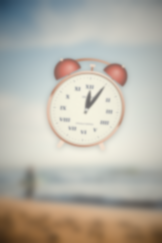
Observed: 12:05
